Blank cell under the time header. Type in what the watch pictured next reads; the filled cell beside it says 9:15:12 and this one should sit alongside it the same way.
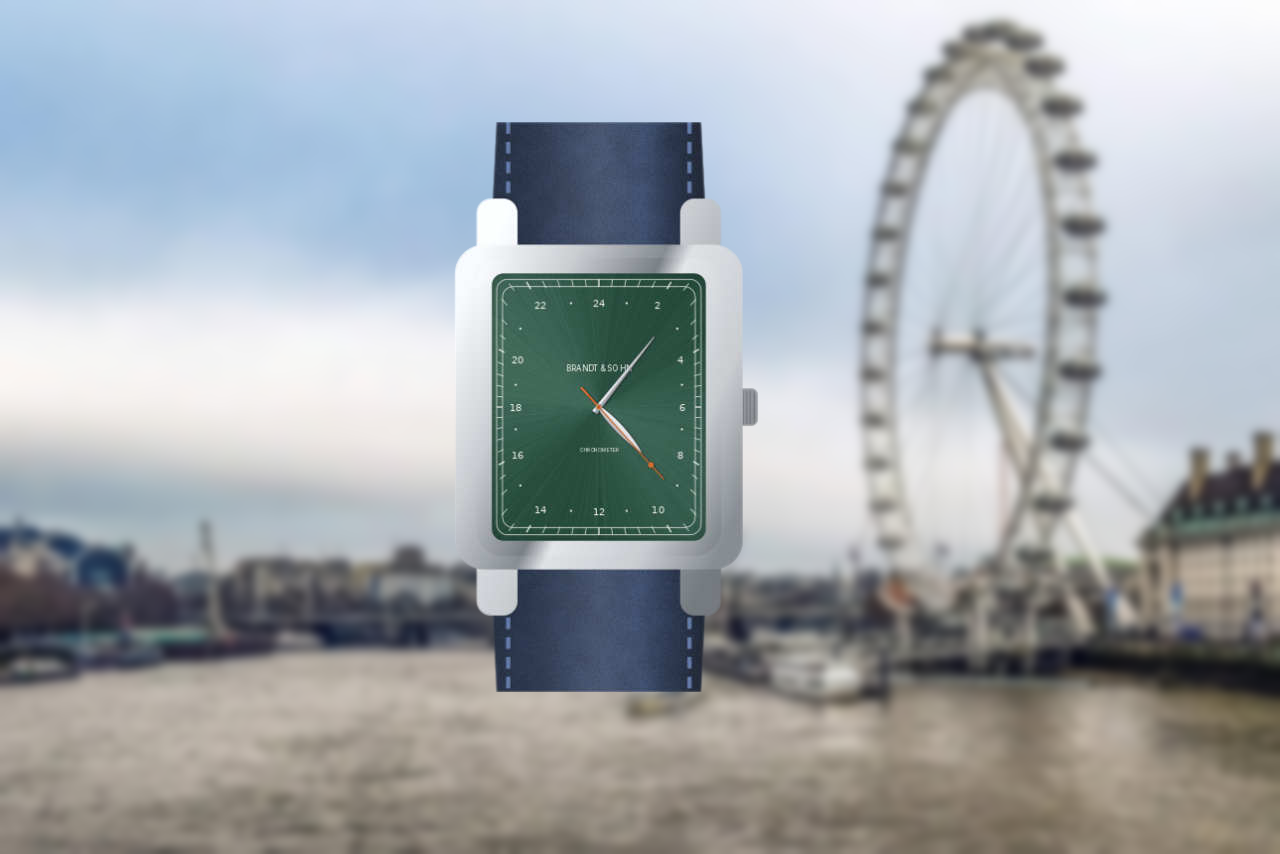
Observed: 9:06:23
